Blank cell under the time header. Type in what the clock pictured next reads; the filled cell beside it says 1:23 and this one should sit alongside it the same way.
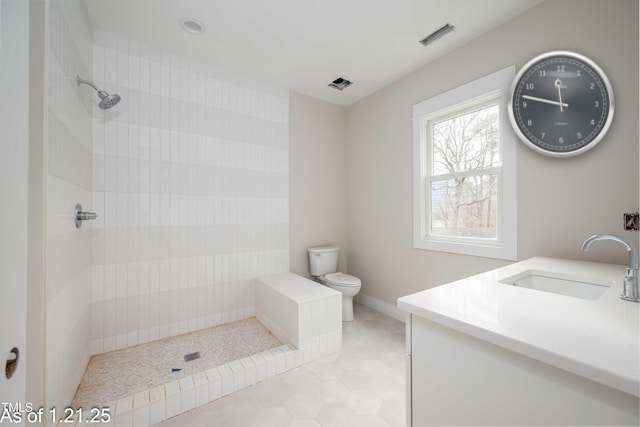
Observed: 11:47
